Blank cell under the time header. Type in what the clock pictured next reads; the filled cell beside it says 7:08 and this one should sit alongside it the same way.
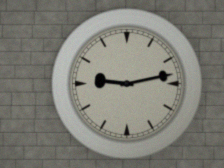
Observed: 9:13
